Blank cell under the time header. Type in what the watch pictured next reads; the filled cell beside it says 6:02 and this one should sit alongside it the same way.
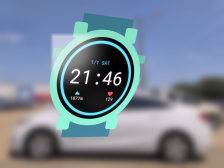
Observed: 21:46
